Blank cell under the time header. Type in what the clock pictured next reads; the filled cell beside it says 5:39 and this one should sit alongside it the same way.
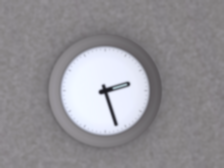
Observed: 2:27
